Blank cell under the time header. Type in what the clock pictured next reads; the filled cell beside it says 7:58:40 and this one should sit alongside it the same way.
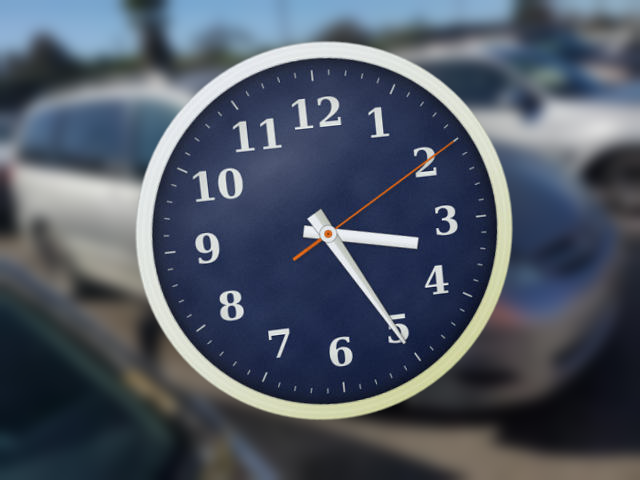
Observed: 3:25:10
